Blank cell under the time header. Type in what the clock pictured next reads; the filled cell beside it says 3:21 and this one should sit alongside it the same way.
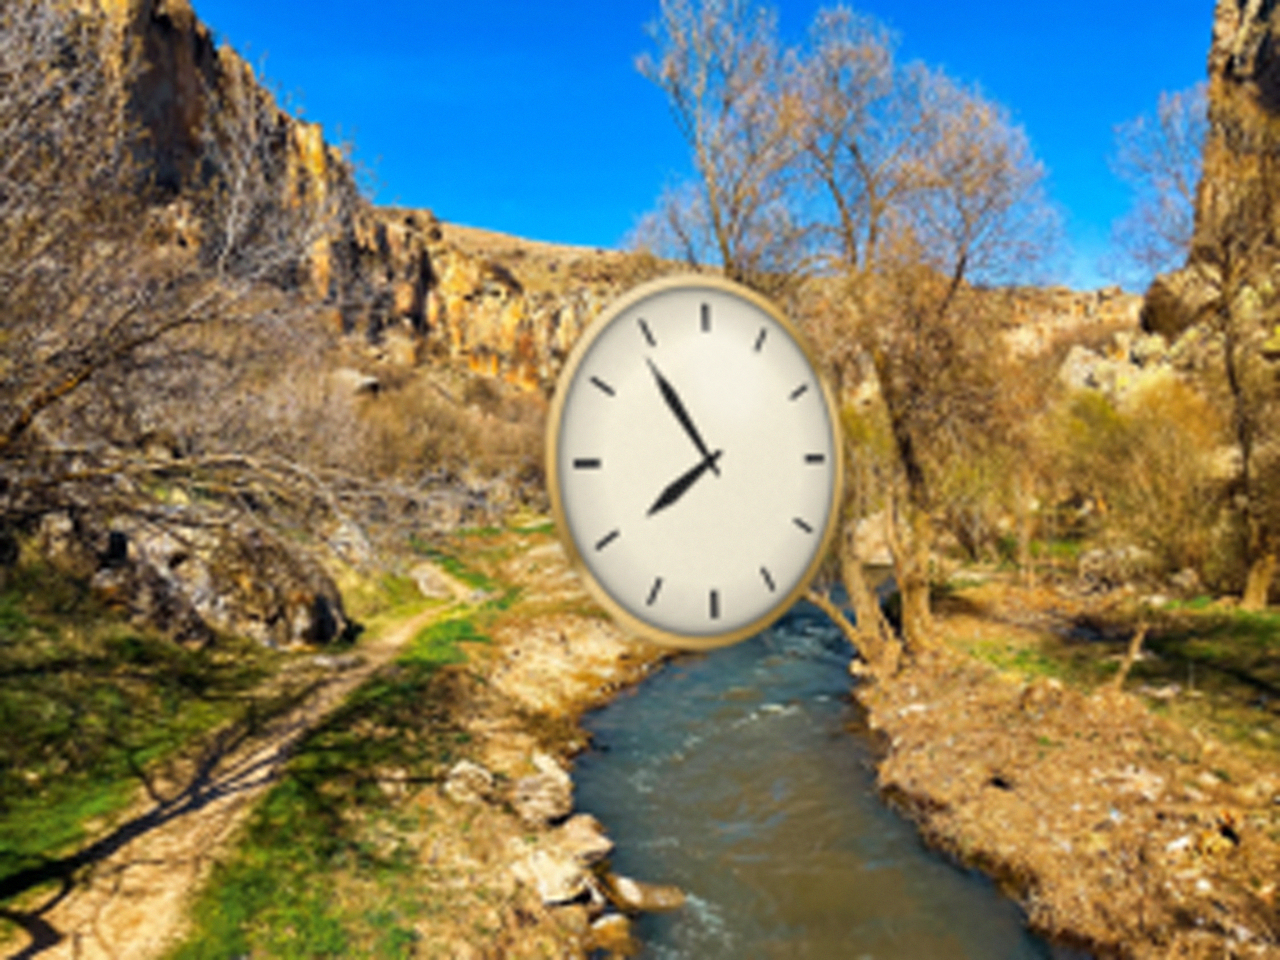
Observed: 7:54
